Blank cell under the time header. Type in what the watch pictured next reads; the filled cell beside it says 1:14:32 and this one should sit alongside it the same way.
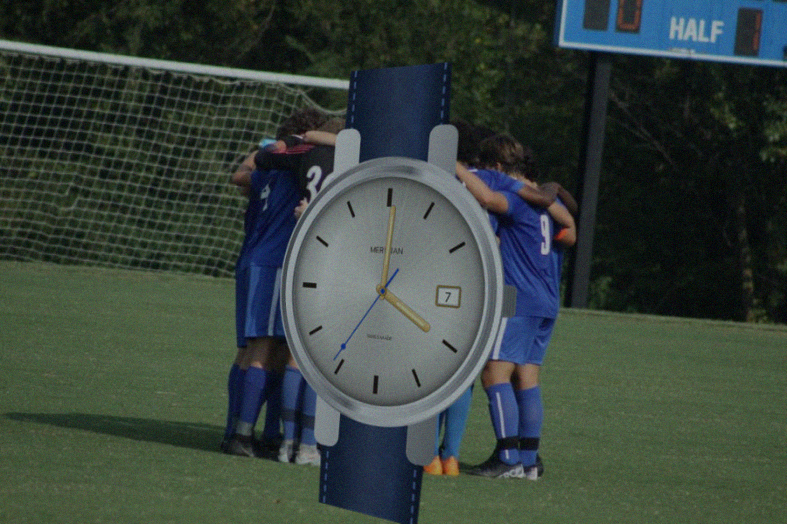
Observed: 4:00:36
